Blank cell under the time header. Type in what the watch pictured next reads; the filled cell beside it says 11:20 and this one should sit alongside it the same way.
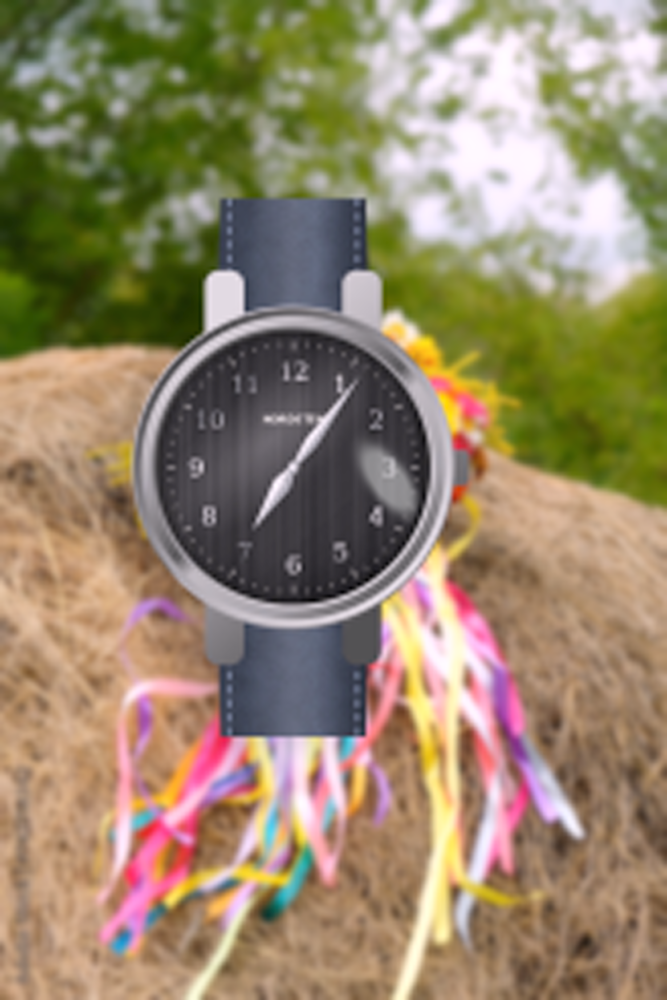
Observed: 7:06
